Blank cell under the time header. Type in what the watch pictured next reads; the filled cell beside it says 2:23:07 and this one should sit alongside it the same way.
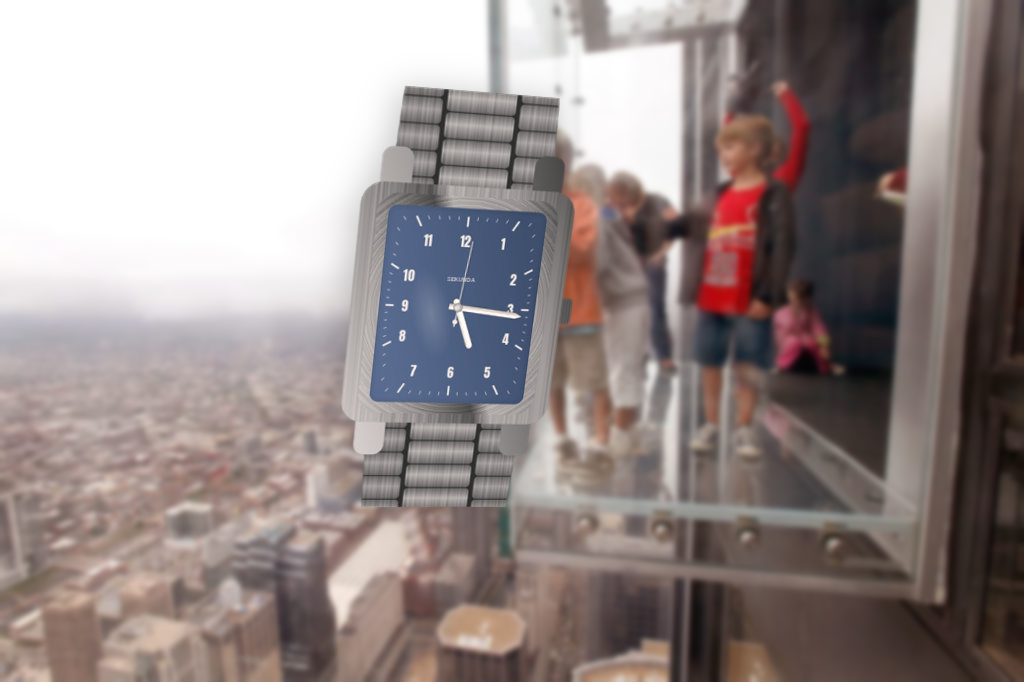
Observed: 5:16:01
